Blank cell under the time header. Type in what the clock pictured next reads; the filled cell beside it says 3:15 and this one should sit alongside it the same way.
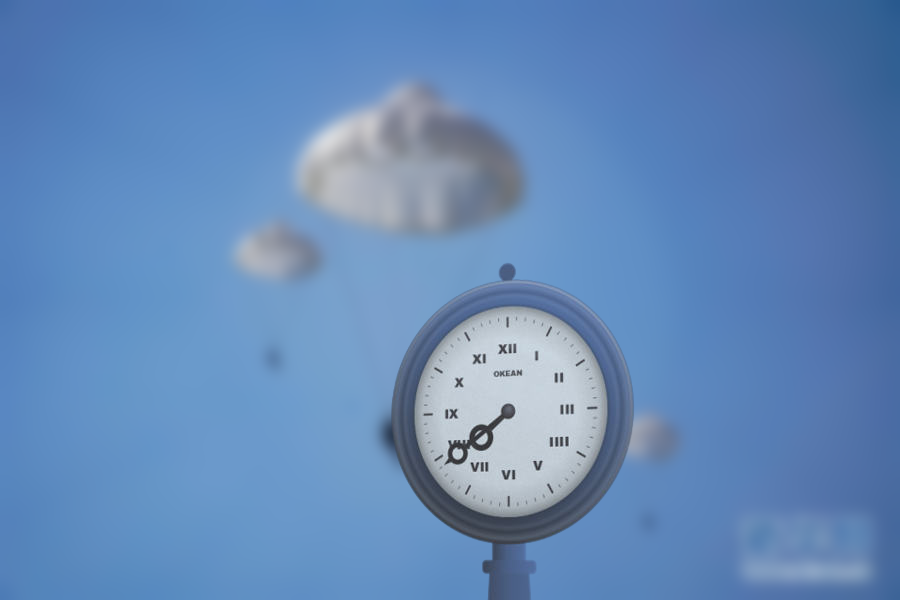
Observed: 7:39
